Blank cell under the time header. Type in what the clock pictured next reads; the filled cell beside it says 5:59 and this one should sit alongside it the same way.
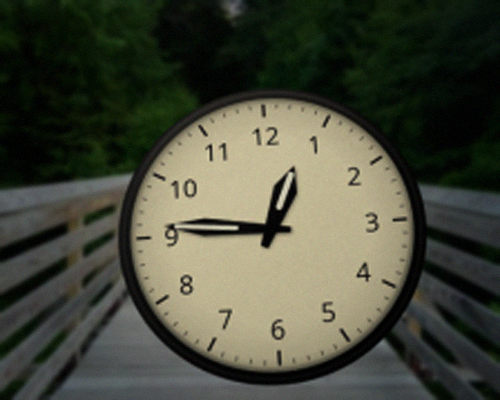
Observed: 12:46
